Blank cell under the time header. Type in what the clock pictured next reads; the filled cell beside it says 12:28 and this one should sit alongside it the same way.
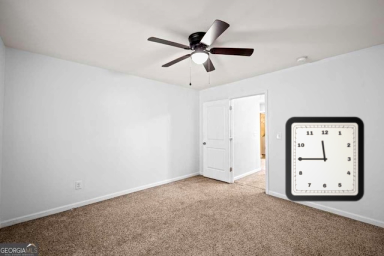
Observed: 11:45
